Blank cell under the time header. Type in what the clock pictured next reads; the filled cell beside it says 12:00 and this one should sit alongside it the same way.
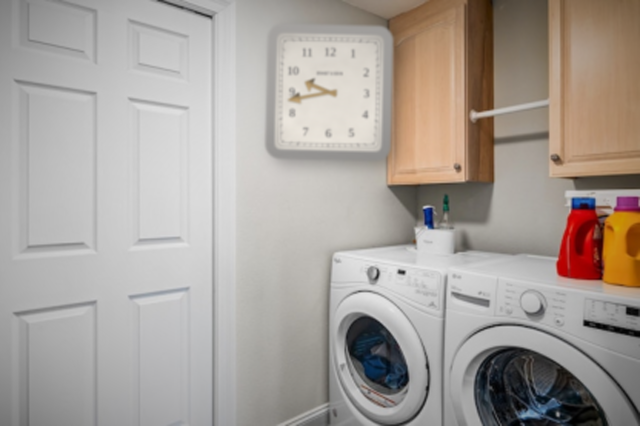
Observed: 9:43
